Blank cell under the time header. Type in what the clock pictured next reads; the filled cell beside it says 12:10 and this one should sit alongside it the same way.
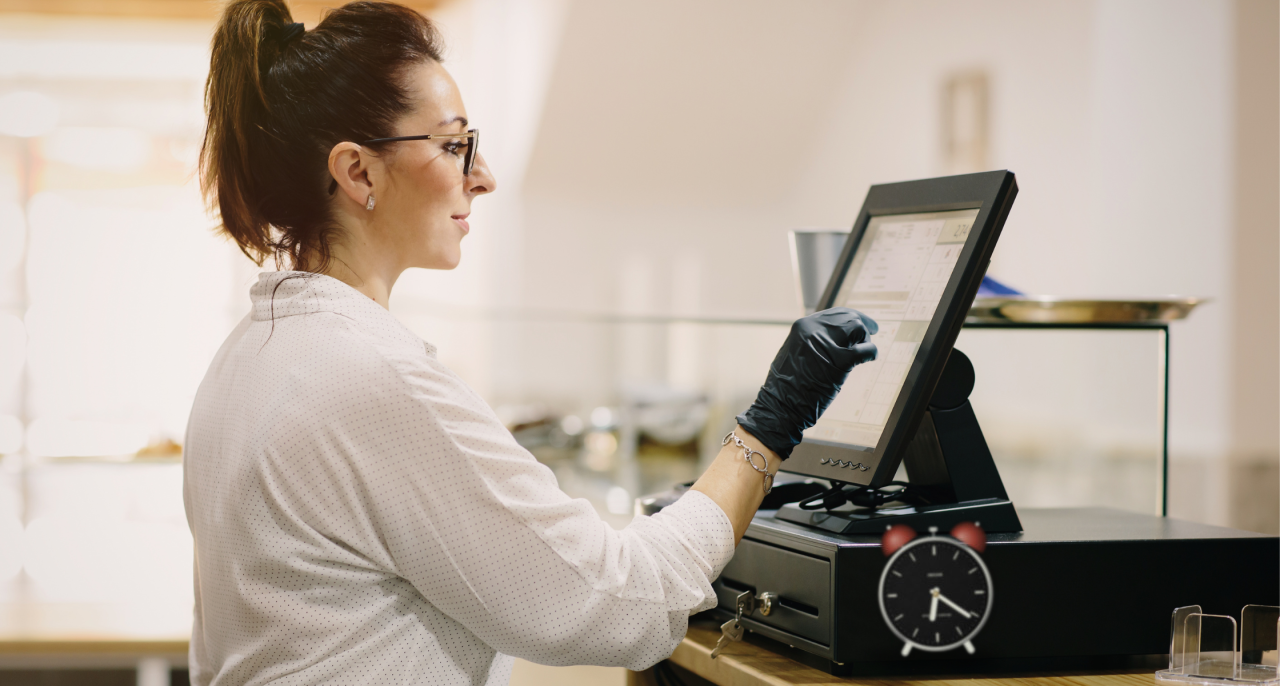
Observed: 6:21
